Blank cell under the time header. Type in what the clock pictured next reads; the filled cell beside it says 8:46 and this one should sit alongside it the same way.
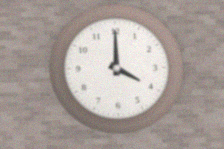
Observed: 4:00
